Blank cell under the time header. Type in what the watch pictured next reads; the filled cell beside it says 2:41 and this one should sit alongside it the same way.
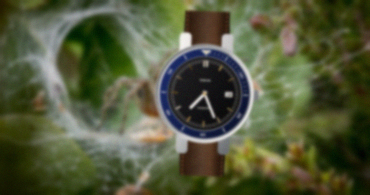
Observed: 7:26
